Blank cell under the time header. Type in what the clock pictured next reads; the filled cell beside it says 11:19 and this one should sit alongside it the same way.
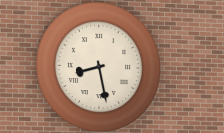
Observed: 8:28
